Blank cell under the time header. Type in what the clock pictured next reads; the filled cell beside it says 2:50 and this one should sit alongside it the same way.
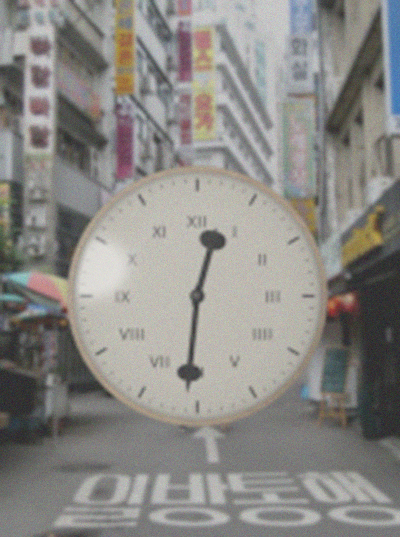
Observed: 12:31
